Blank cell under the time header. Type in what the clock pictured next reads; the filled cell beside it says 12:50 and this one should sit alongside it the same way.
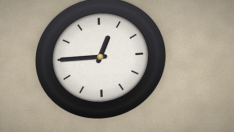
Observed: 12:45
